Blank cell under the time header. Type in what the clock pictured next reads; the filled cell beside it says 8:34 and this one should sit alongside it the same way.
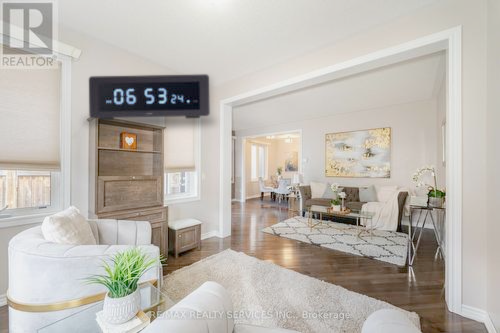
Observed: 6:53
